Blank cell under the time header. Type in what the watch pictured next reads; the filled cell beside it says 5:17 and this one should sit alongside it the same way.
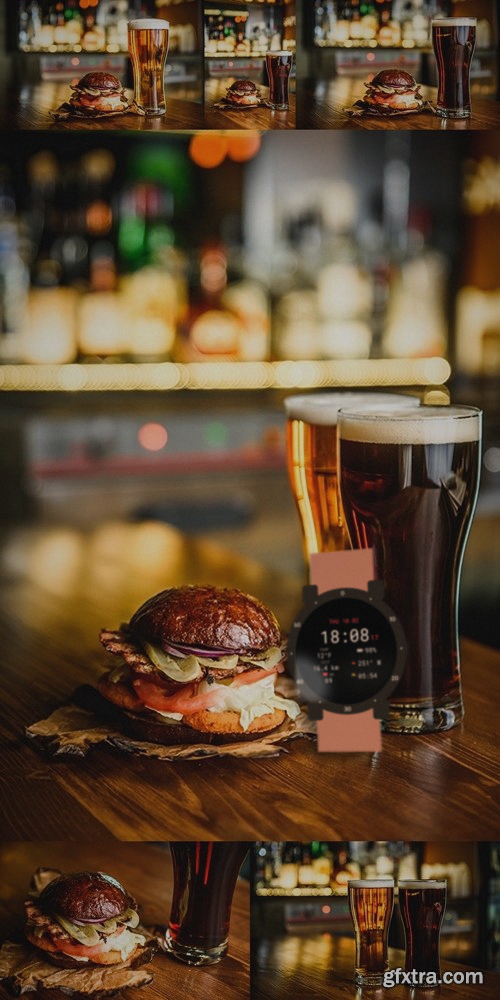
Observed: 18:08
